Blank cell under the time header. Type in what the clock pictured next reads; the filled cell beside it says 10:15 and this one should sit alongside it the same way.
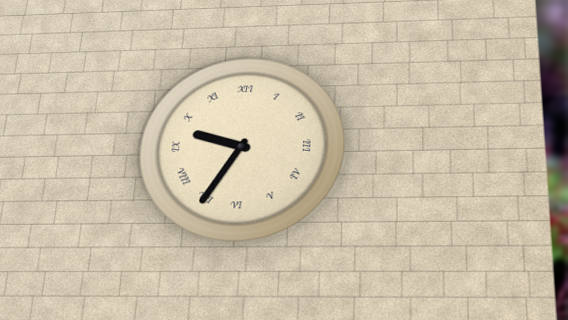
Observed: 9:35
